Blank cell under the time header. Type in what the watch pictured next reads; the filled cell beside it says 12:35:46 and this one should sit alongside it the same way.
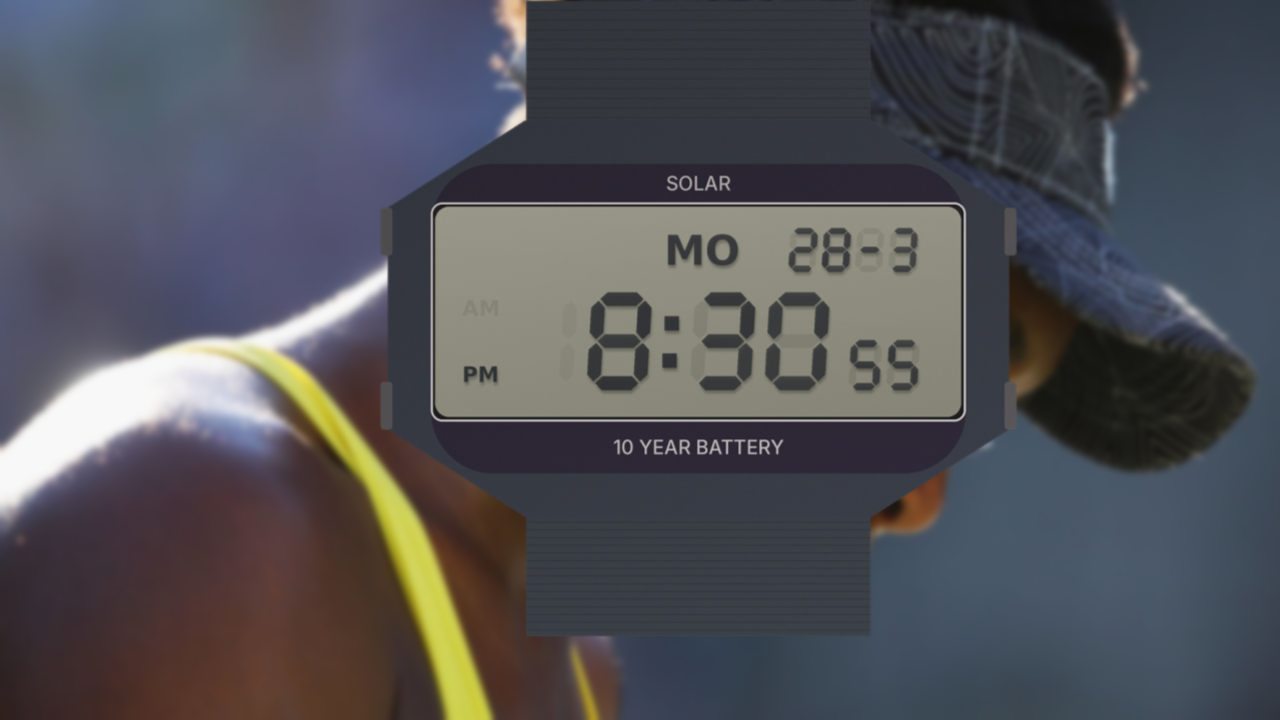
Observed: 8:30:55
